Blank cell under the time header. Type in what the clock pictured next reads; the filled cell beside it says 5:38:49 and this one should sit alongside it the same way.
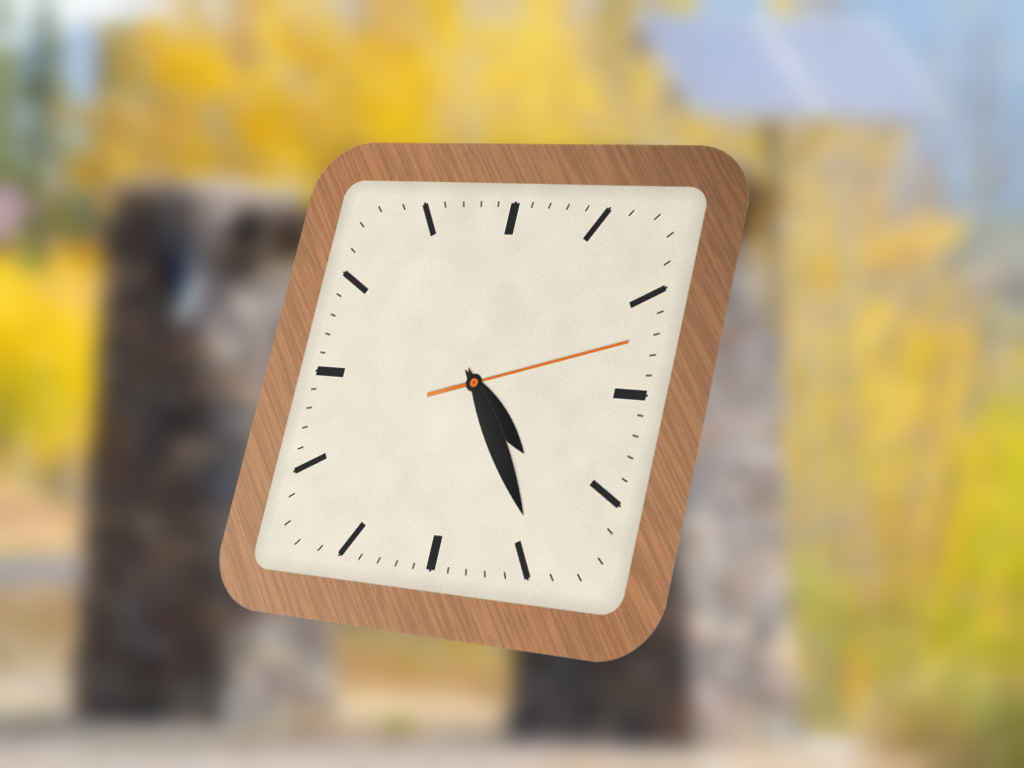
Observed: 4:24:12
